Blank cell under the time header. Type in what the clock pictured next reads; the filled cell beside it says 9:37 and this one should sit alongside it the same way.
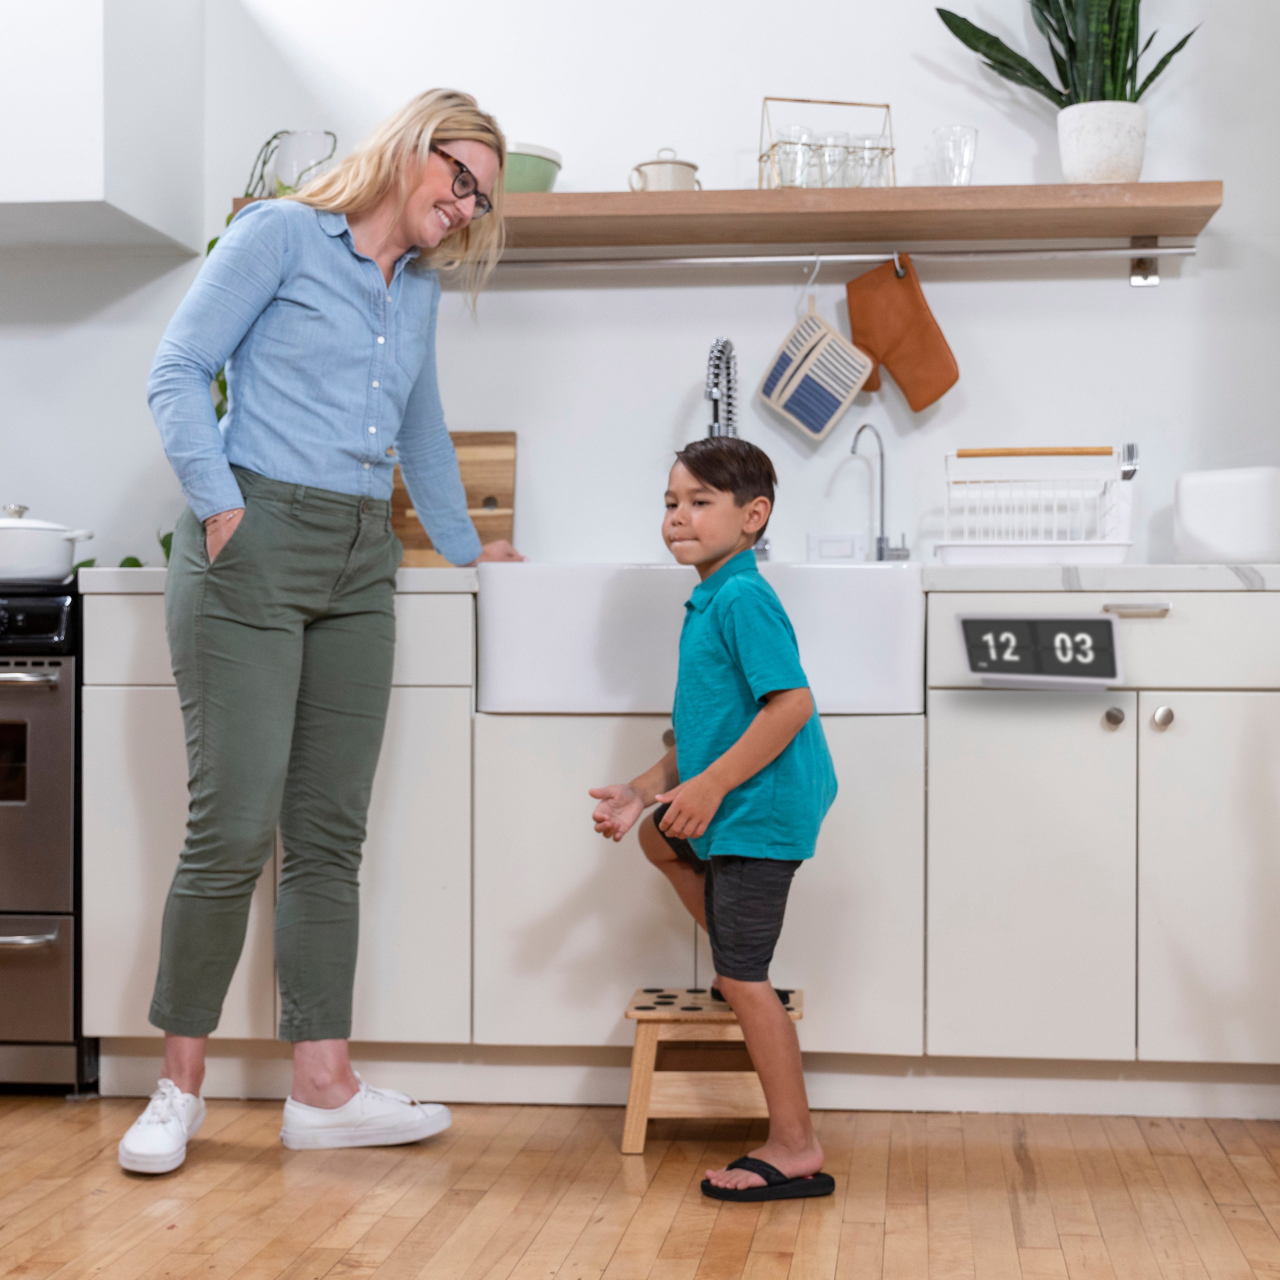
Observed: 12:03
